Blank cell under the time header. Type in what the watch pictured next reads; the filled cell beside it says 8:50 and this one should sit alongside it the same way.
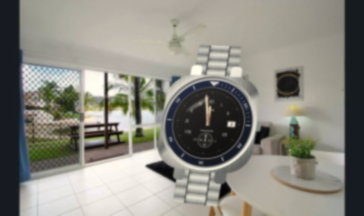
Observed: 11:58
